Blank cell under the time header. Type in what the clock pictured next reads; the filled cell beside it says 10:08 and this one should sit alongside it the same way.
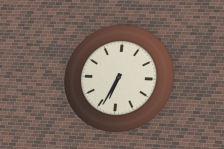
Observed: 6:34
